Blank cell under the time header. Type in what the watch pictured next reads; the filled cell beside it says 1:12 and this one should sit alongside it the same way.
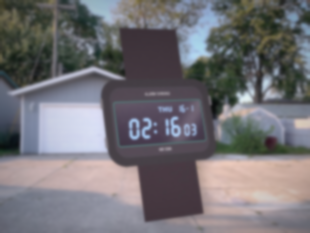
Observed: 2:16
